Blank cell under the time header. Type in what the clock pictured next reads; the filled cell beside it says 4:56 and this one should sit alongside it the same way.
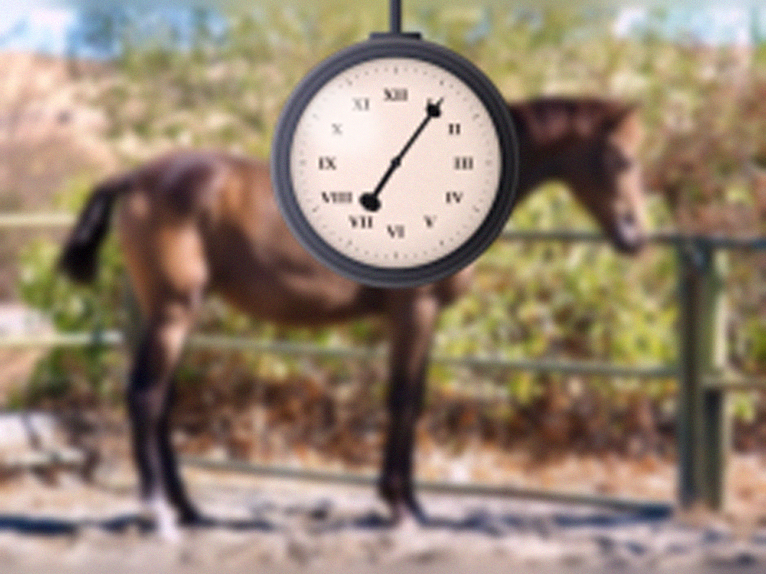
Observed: 7:06
